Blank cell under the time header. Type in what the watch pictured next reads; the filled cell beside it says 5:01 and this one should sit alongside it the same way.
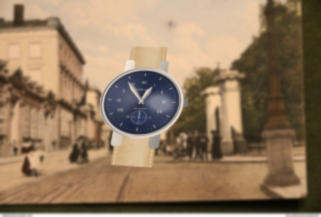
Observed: 12:54
